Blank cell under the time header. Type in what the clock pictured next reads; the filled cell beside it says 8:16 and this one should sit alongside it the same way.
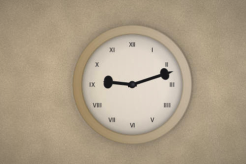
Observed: 9:12
